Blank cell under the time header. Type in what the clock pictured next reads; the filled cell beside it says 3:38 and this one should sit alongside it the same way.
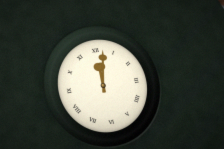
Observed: 12:02
